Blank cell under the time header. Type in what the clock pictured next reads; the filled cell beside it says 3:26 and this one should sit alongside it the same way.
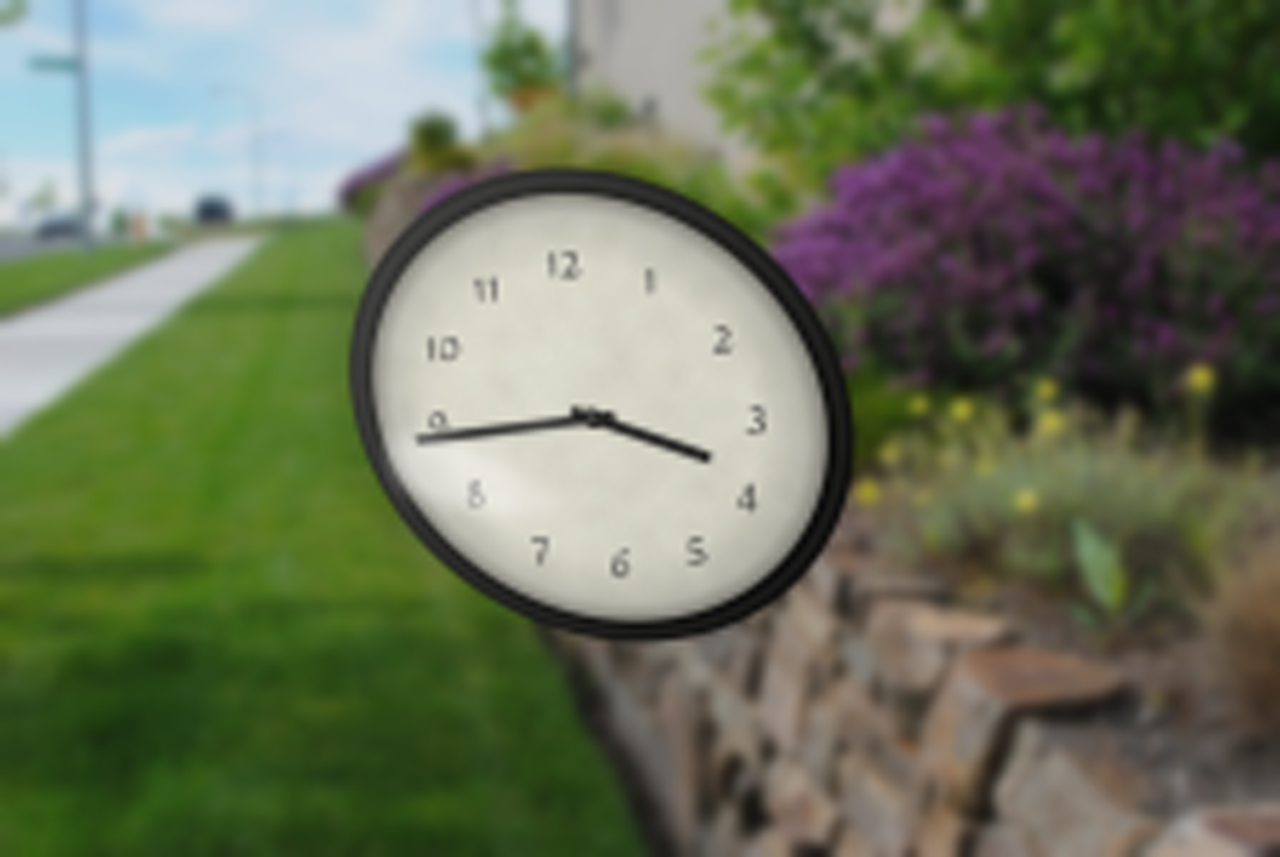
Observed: 3:44
